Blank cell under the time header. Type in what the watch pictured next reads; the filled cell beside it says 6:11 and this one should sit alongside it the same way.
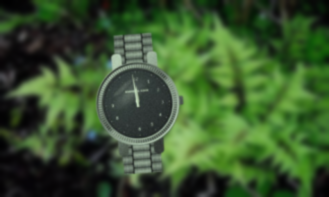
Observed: 11:59
